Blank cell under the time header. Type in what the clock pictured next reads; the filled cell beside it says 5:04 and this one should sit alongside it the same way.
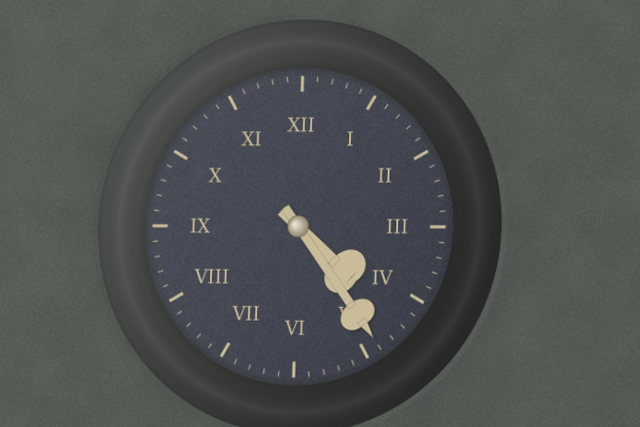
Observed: 4:24
